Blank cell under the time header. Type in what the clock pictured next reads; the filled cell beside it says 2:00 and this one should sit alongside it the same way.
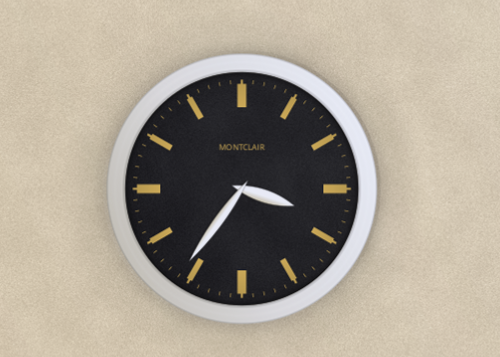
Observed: 3:36
